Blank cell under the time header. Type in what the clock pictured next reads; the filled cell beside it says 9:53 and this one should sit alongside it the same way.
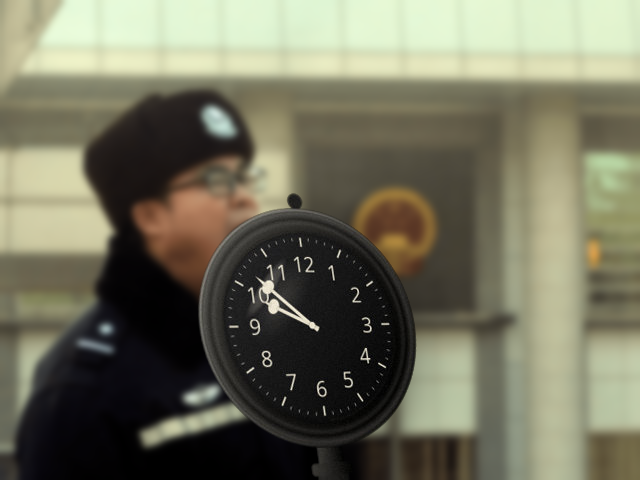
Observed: 9:52
